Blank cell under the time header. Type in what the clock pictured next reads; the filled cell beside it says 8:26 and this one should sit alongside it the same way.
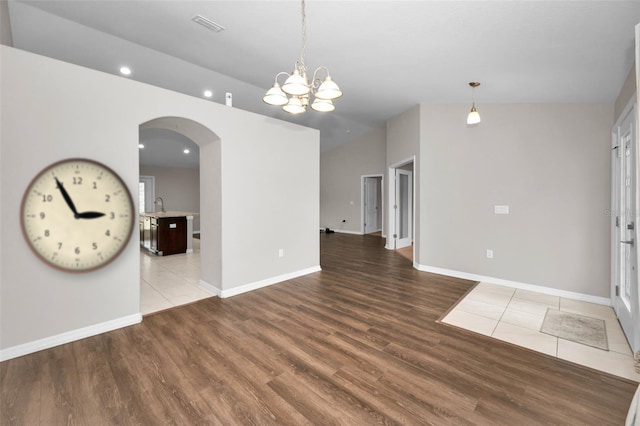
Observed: 2:55
